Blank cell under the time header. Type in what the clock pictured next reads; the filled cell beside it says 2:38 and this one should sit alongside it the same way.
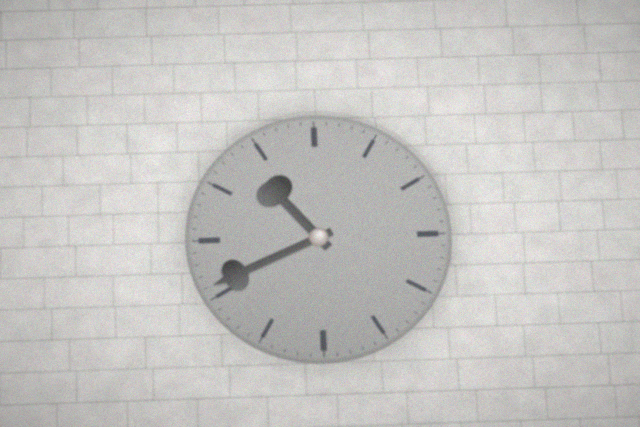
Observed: 10:41
